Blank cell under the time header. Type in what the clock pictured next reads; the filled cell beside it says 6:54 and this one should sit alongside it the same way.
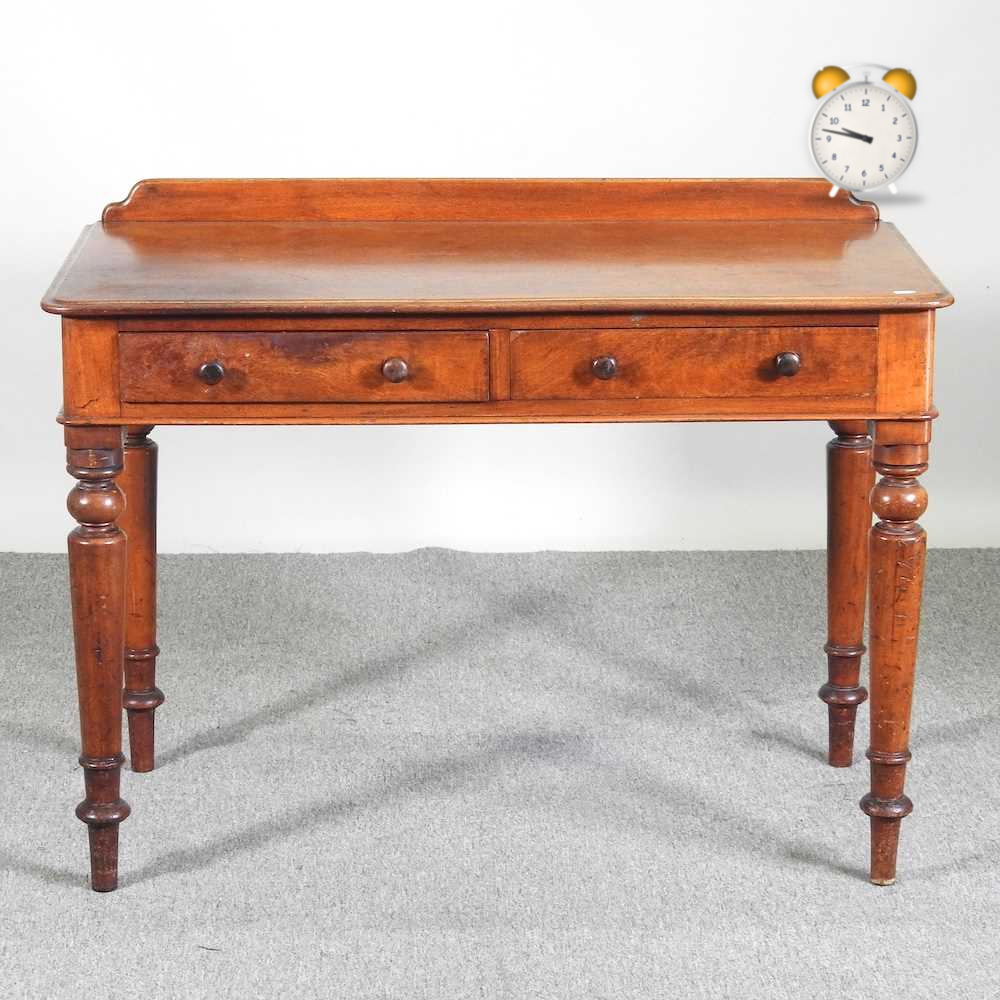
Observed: 9:47
